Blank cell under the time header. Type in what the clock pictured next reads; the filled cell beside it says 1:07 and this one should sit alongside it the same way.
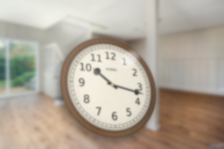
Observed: 10:17
